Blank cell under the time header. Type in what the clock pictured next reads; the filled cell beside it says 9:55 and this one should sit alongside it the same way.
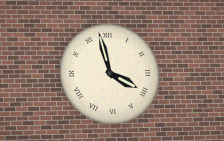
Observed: 3:58
